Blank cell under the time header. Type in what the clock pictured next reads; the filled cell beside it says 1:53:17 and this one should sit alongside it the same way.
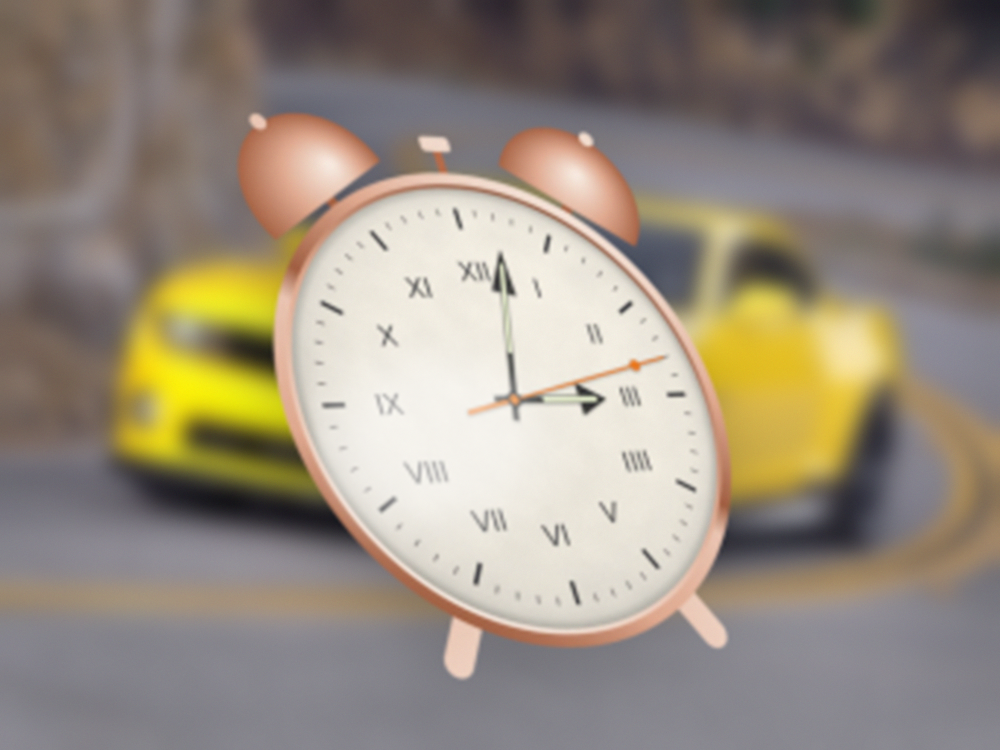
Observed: 3:02:13
